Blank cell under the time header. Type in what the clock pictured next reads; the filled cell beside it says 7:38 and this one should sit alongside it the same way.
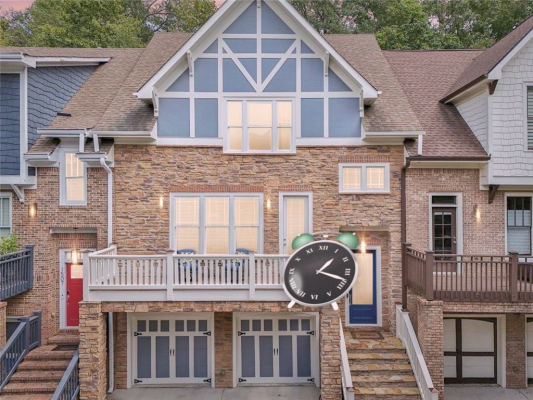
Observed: 1:18
